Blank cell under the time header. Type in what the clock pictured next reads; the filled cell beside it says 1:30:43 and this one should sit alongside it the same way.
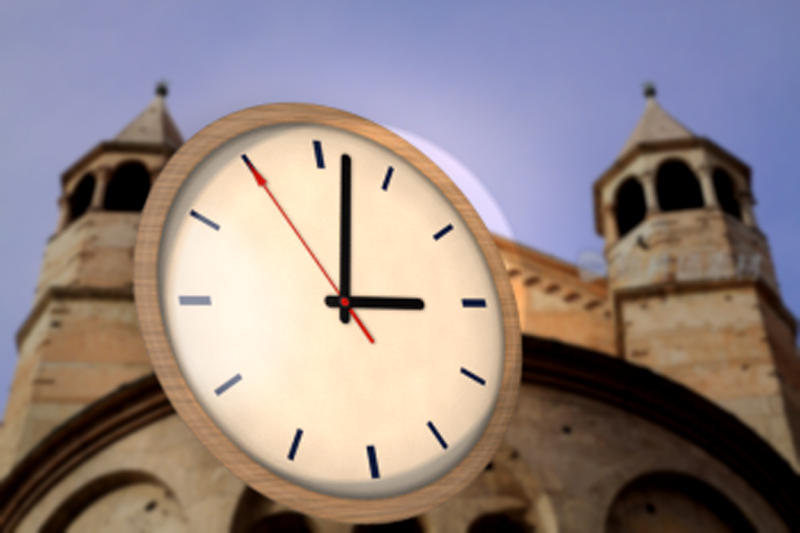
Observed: 3:01:55
